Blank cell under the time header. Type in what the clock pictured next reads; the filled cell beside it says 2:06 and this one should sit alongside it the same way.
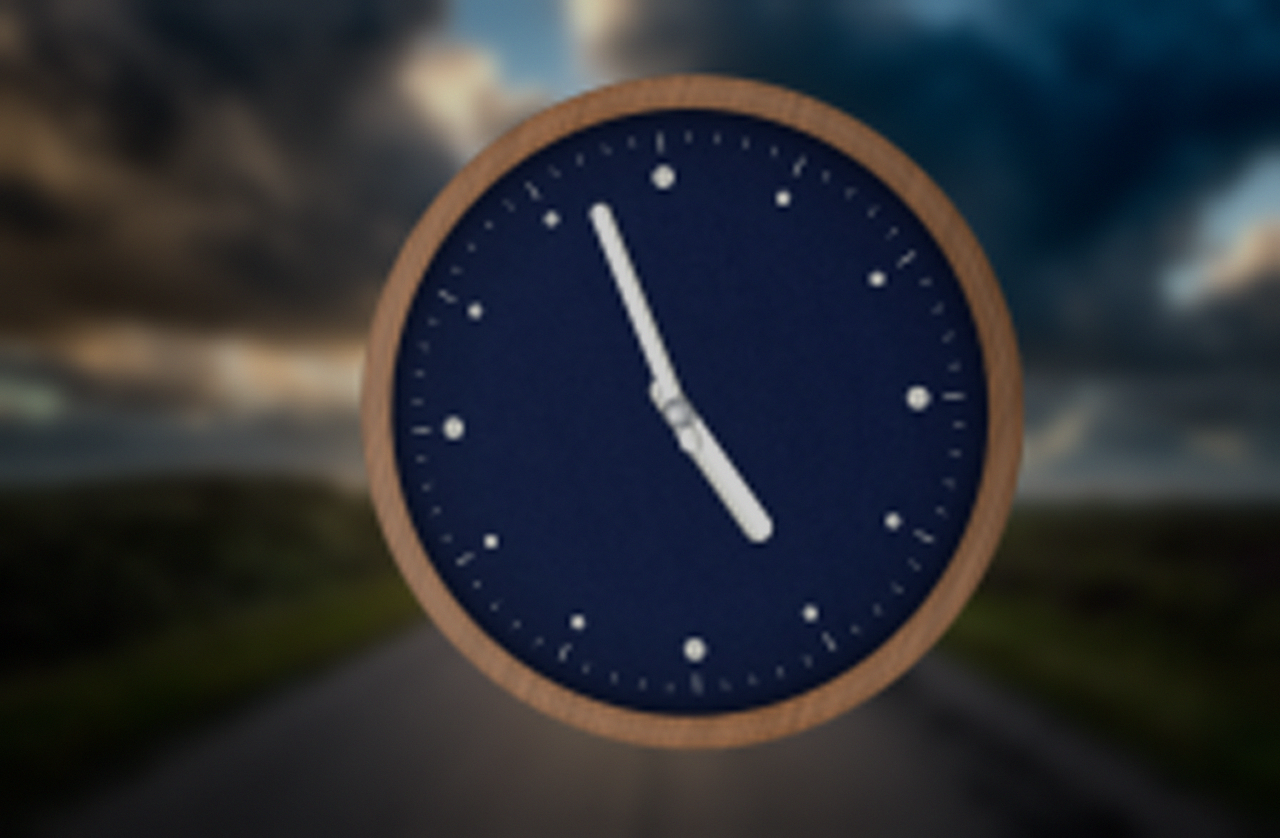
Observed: 4:57
